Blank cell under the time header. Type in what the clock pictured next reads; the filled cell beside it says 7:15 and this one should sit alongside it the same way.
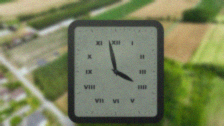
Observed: 3:58
